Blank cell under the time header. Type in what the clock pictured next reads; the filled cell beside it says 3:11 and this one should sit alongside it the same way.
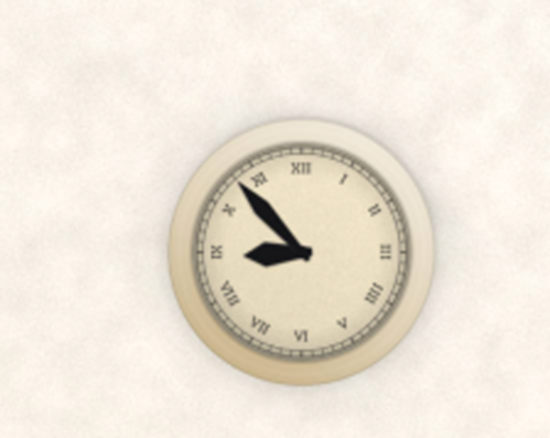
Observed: 8:53
